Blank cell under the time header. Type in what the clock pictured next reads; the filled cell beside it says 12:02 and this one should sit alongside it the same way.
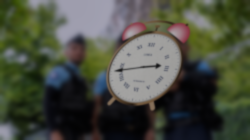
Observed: 2:43
